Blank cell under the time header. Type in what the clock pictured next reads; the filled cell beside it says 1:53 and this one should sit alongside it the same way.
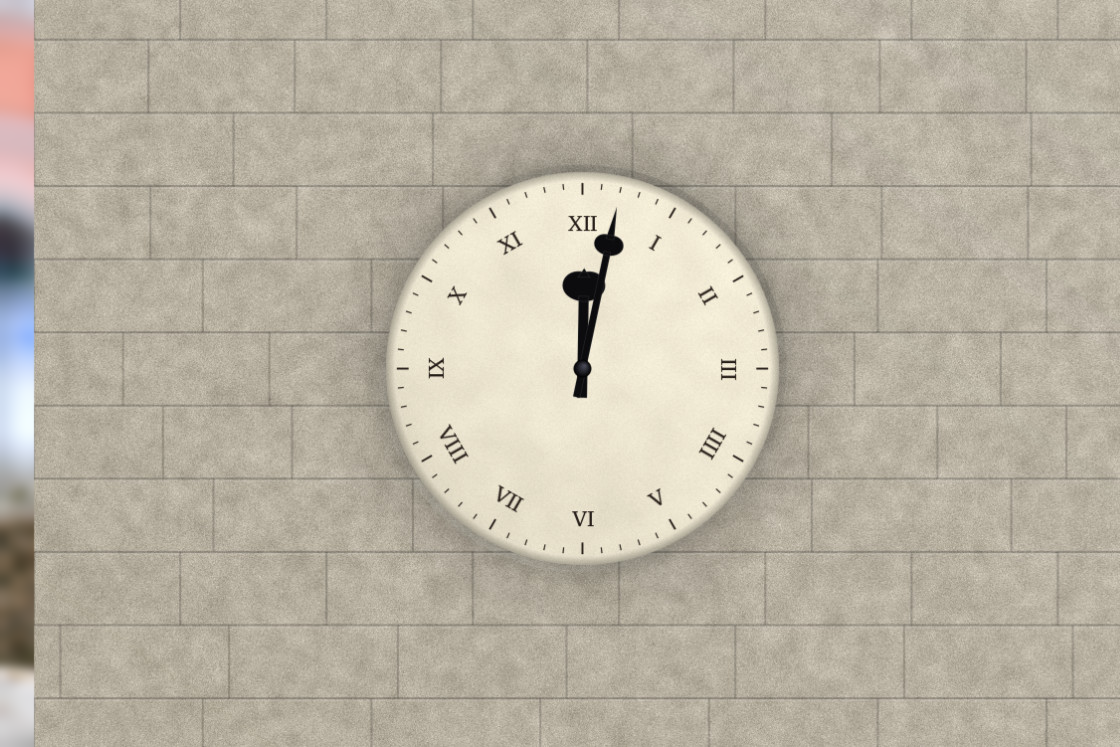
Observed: 12:02
